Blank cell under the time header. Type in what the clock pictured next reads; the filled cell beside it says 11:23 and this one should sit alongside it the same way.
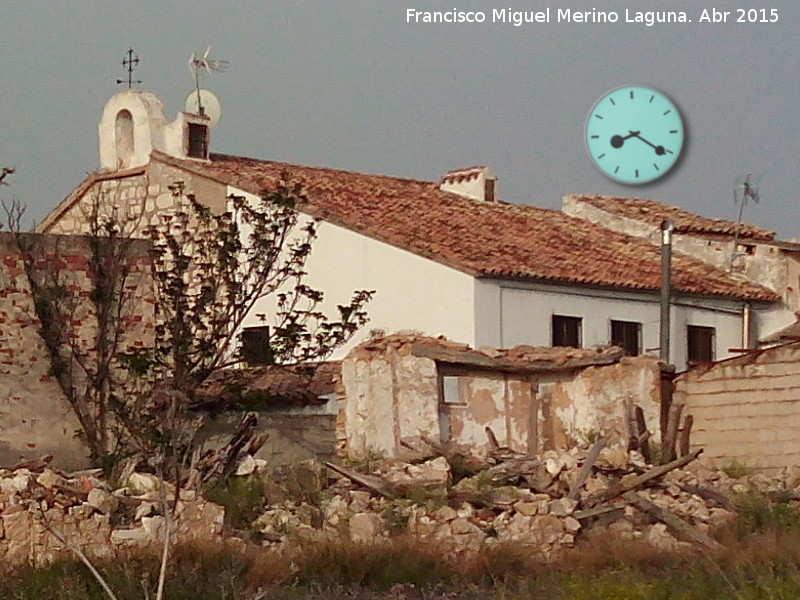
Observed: 8:21
